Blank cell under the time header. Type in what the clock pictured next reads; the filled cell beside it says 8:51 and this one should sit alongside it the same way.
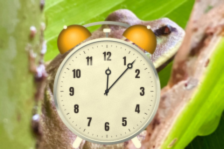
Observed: 12:07
